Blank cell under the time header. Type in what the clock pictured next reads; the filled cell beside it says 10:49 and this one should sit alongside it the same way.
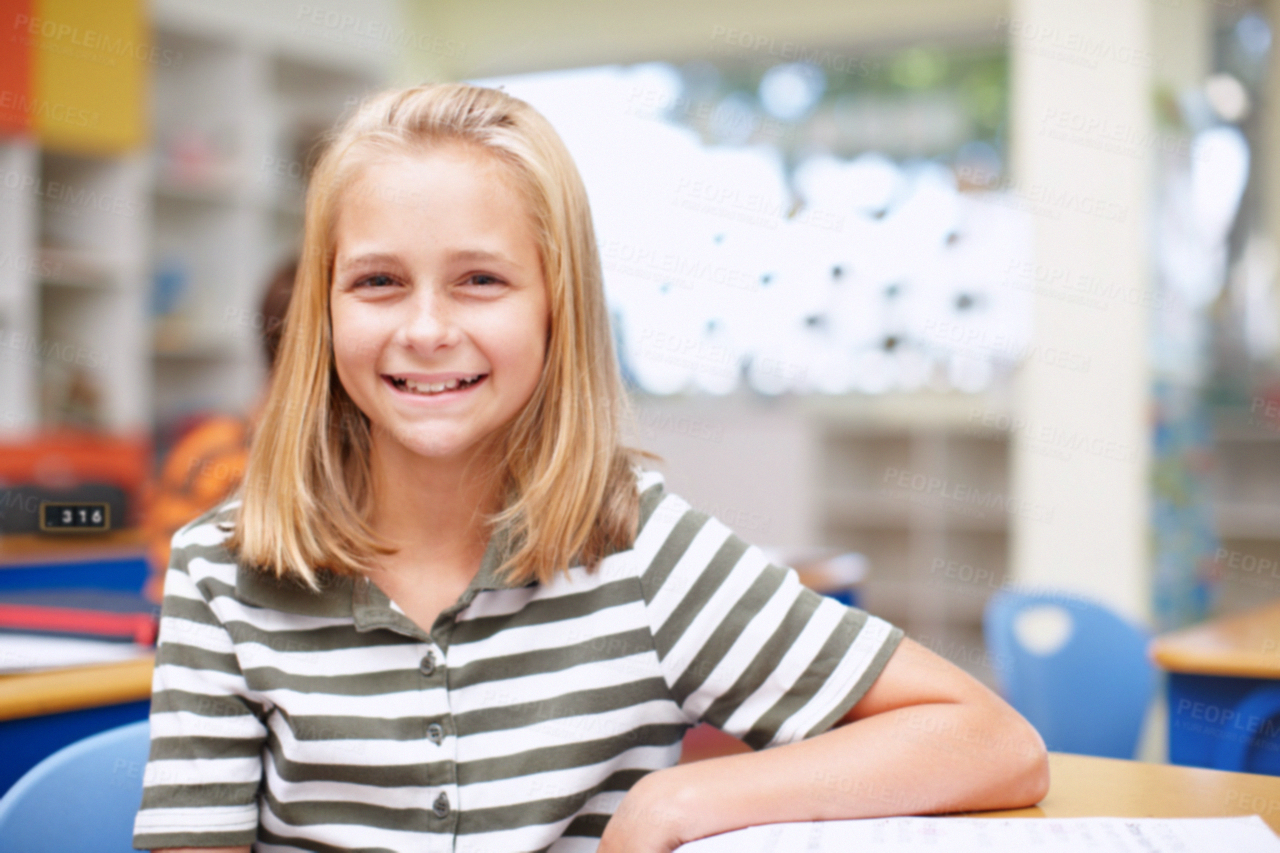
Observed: 3:16
